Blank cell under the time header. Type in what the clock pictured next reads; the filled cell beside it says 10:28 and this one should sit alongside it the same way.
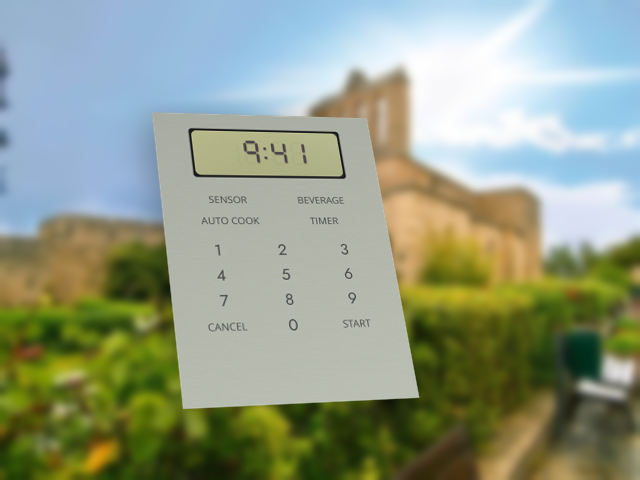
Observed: 9:41
